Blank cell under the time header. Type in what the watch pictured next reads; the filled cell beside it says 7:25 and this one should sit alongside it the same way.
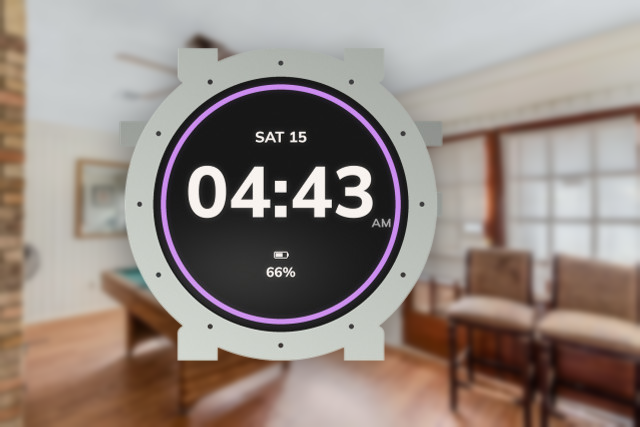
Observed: 4:43
